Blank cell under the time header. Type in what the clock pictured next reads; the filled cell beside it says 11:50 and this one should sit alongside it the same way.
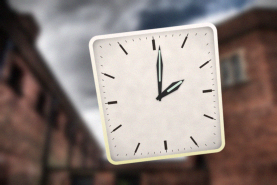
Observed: 2:01
